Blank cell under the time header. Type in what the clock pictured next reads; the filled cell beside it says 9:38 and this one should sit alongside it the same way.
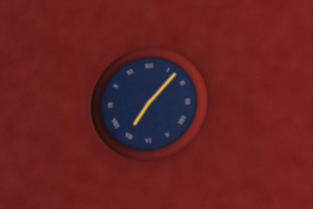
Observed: 7:07
